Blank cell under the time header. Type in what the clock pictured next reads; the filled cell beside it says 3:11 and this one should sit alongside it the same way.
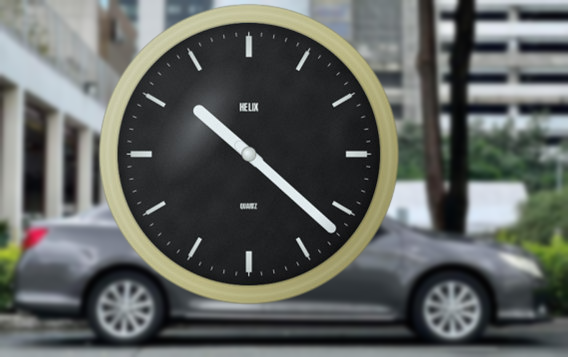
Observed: 10:22
